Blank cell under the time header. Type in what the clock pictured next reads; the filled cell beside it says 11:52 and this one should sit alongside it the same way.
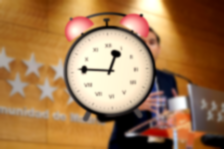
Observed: 12:46
